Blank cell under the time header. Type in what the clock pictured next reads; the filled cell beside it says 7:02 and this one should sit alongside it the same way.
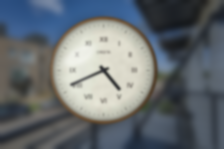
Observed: 4:41
